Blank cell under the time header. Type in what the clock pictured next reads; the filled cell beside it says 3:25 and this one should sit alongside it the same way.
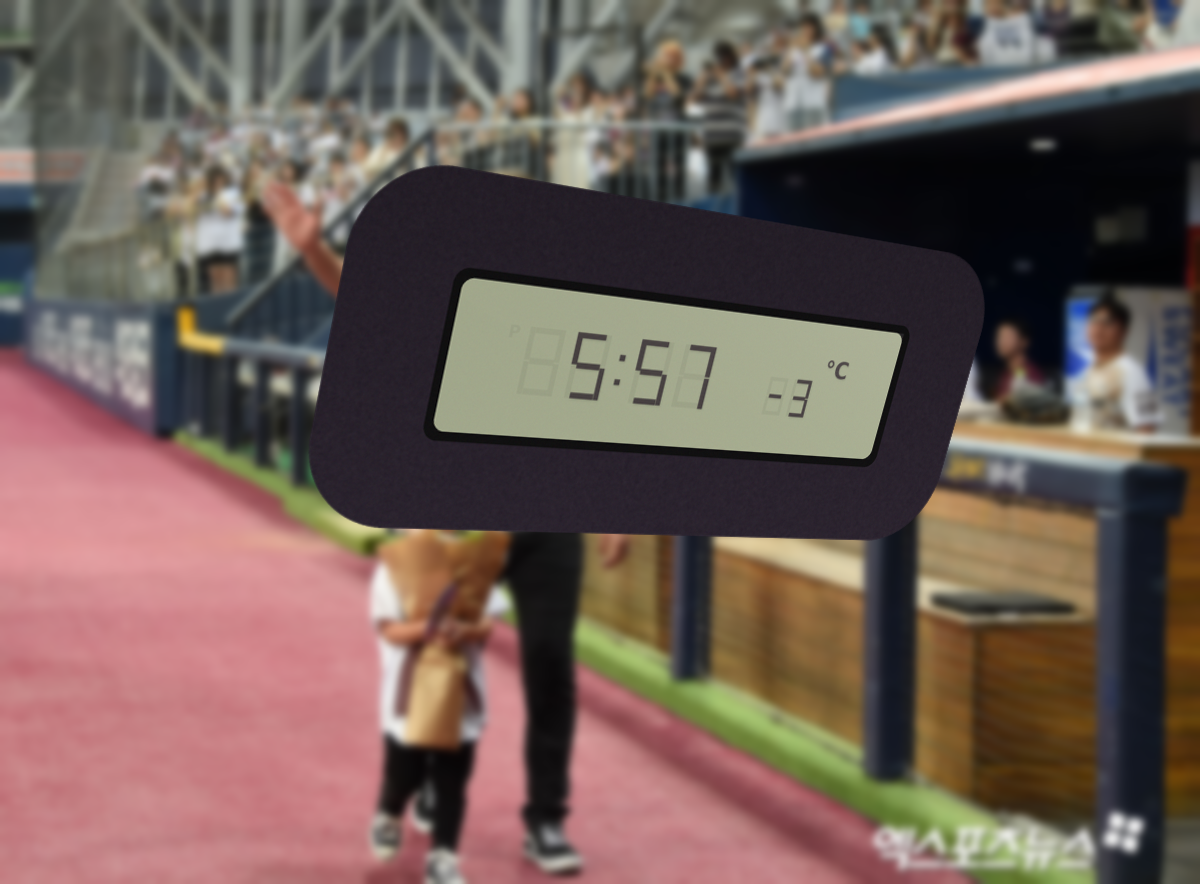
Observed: 5:57
